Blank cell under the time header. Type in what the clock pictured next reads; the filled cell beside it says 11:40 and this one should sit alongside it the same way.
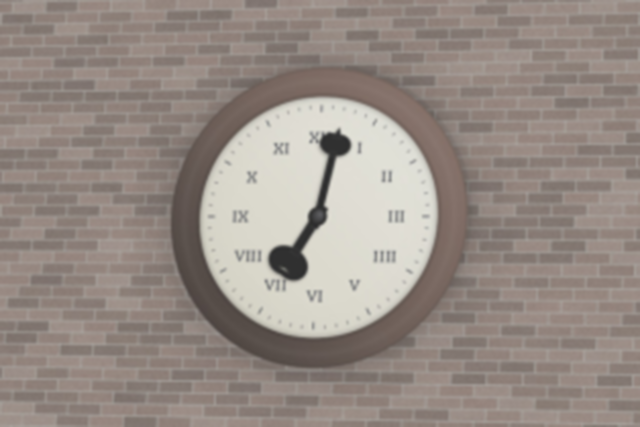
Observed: 7:02
